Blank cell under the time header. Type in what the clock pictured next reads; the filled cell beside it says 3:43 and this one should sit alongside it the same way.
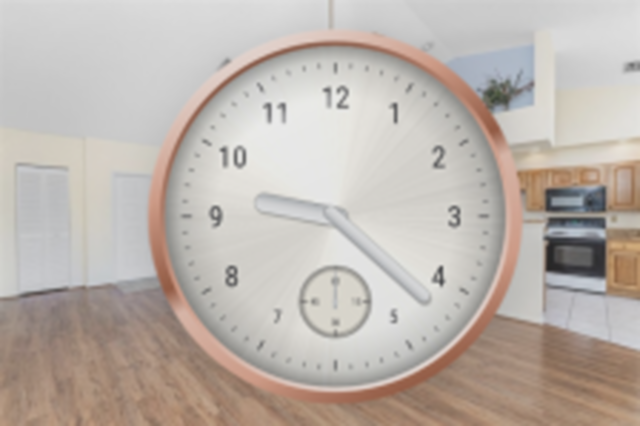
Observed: 9:22
